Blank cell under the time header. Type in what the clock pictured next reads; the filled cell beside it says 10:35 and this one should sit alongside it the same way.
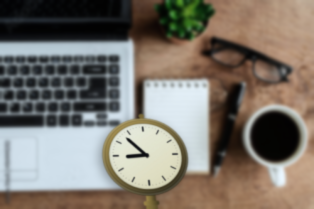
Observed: 8:53
